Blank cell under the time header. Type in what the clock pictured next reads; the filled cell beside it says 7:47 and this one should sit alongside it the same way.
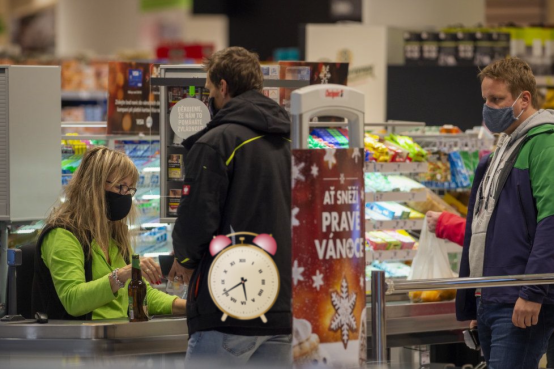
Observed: 5:40
